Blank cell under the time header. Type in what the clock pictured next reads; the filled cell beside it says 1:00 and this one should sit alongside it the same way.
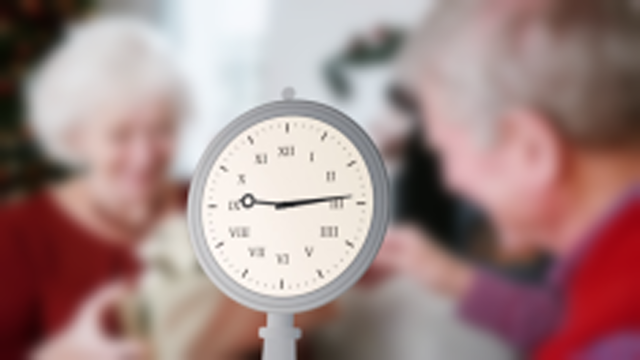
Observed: 9:14
